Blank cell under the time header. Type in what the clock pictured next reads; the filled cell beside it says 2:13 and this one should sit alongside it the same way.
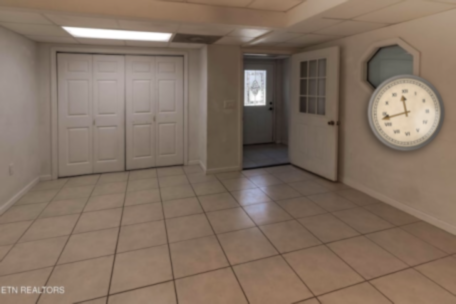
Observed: 11:43
